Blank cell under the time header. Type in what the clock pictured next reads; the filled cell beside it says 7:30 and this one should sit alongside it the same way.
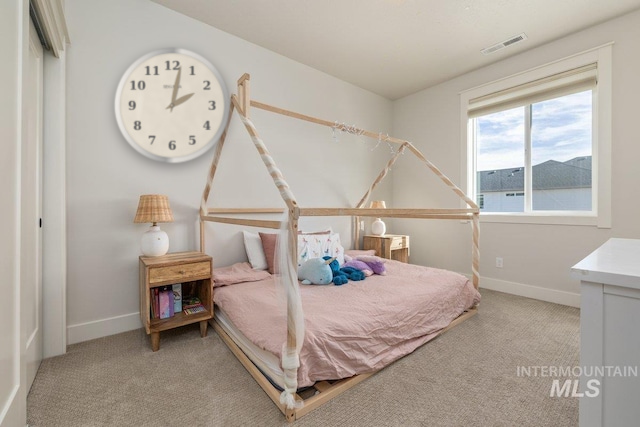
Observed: 2:02
